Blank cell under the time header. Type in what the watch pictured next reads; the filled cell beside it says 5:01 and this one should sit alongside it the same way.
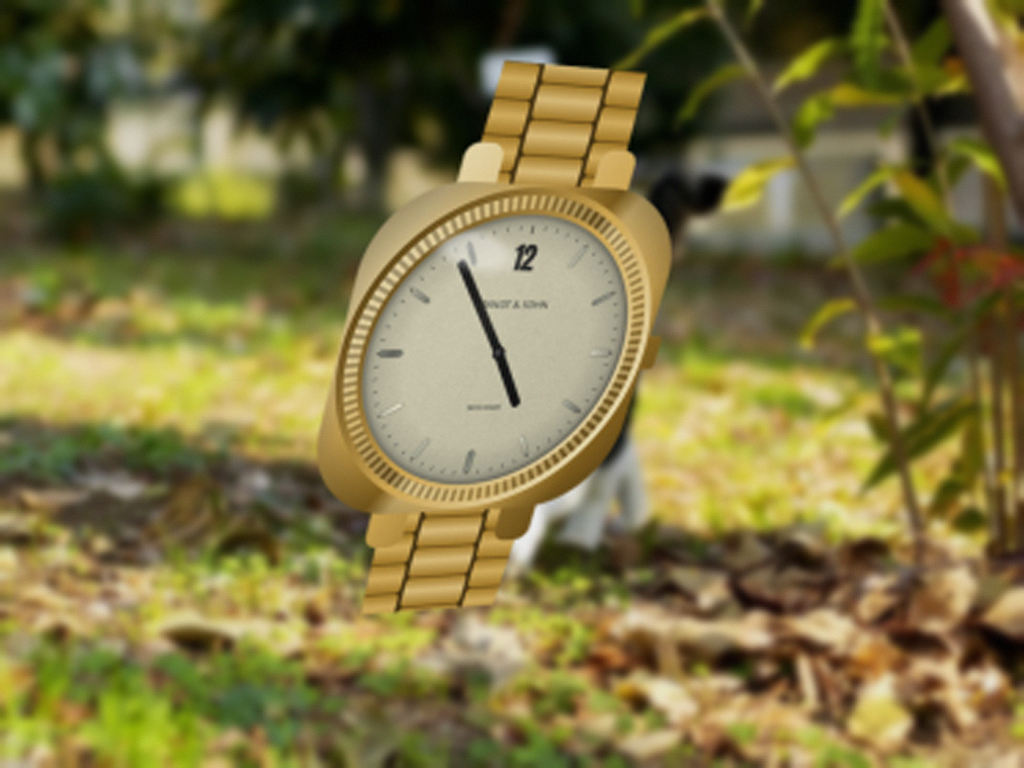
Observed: 4:54
